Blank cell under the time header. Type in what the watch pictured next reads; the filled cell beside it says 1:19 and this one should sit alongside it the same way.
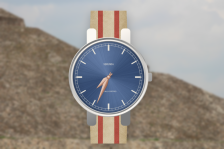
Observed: 7:34
